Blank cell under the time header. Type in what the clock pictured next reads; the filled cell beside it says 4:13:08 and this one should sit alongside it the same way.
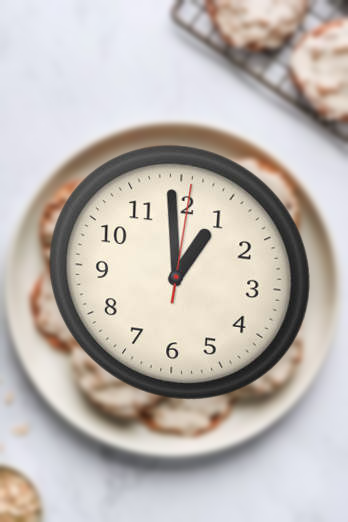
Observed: 12:59:01
